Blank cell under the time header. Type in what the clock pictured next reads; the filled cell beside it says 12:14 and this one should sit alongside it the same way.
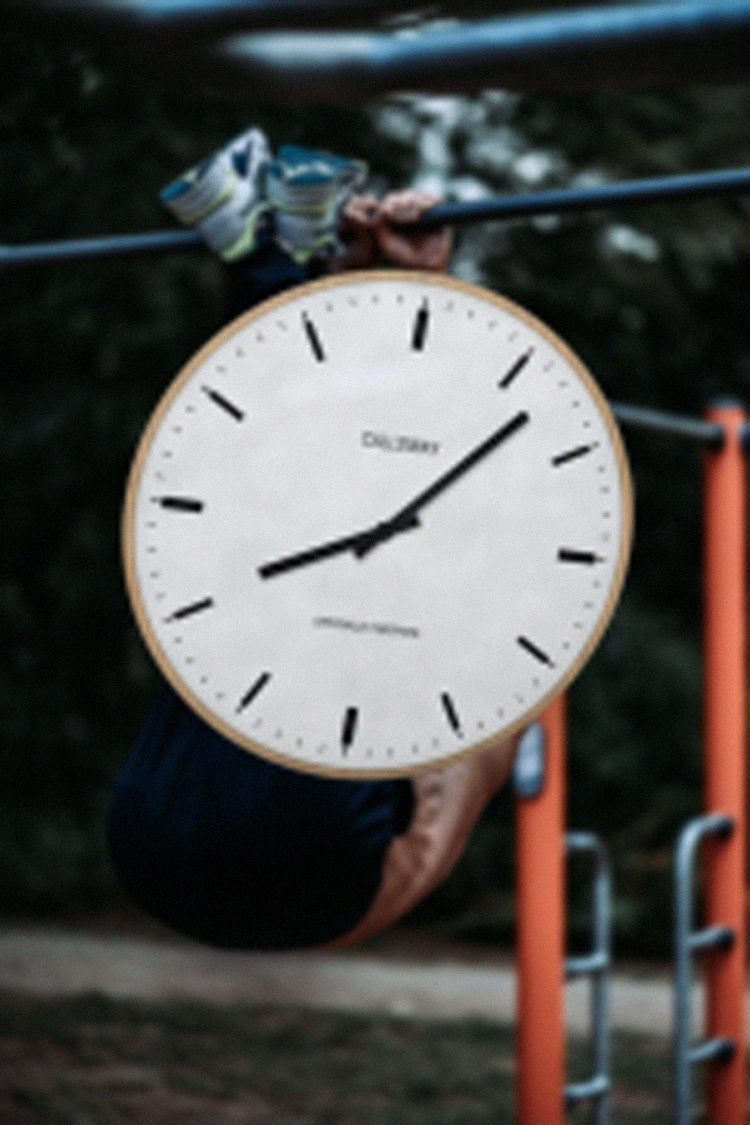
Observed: 8:07
